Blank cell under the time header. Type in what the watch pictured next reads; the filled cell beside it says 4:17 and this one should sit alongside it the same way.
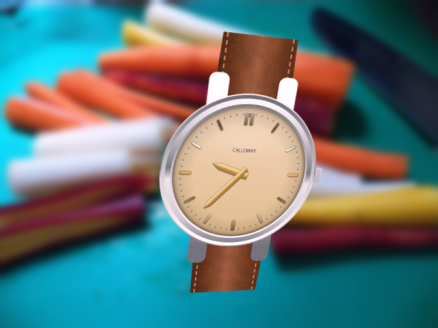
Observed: 9:37
